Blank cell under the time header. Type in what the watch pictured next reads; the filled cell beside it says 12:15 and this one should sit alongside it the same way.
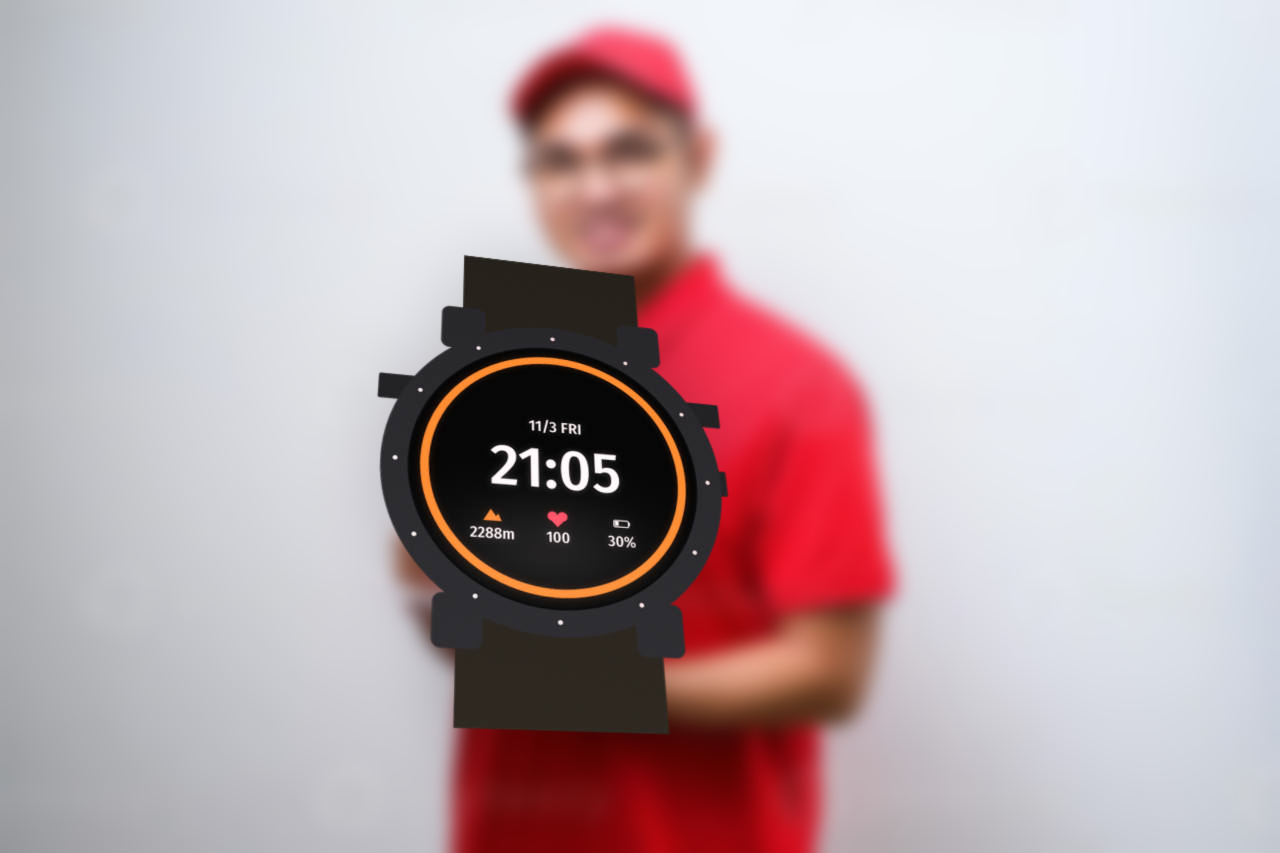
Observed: 21:05
